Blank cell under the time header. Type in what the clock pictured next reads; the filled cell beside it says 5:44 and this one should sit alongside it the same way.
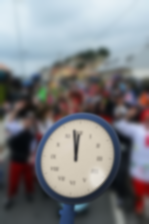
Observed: 11:58
